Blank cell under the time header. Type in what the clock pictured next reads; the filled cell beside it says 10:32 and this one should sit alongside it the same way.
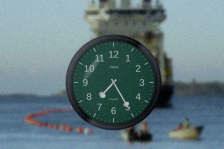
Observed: 7:25
